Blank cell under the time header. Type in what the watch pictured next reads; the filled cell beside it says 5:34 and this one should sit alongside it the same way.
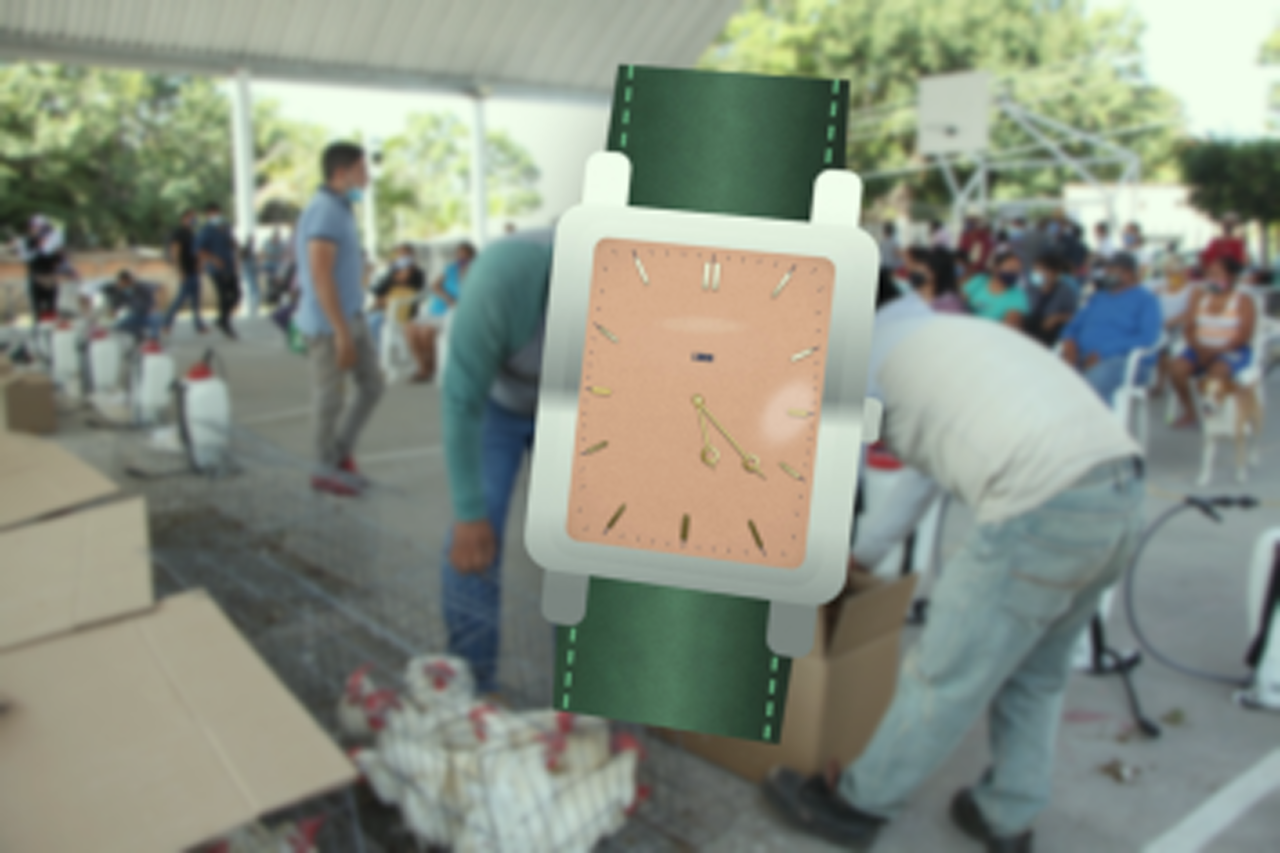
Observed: 5:22
